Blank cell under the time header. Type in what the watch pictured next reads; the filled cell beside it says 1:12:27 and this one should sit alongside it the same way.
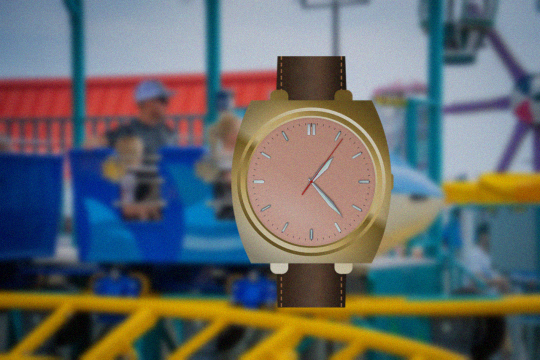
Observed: 1:23:06
